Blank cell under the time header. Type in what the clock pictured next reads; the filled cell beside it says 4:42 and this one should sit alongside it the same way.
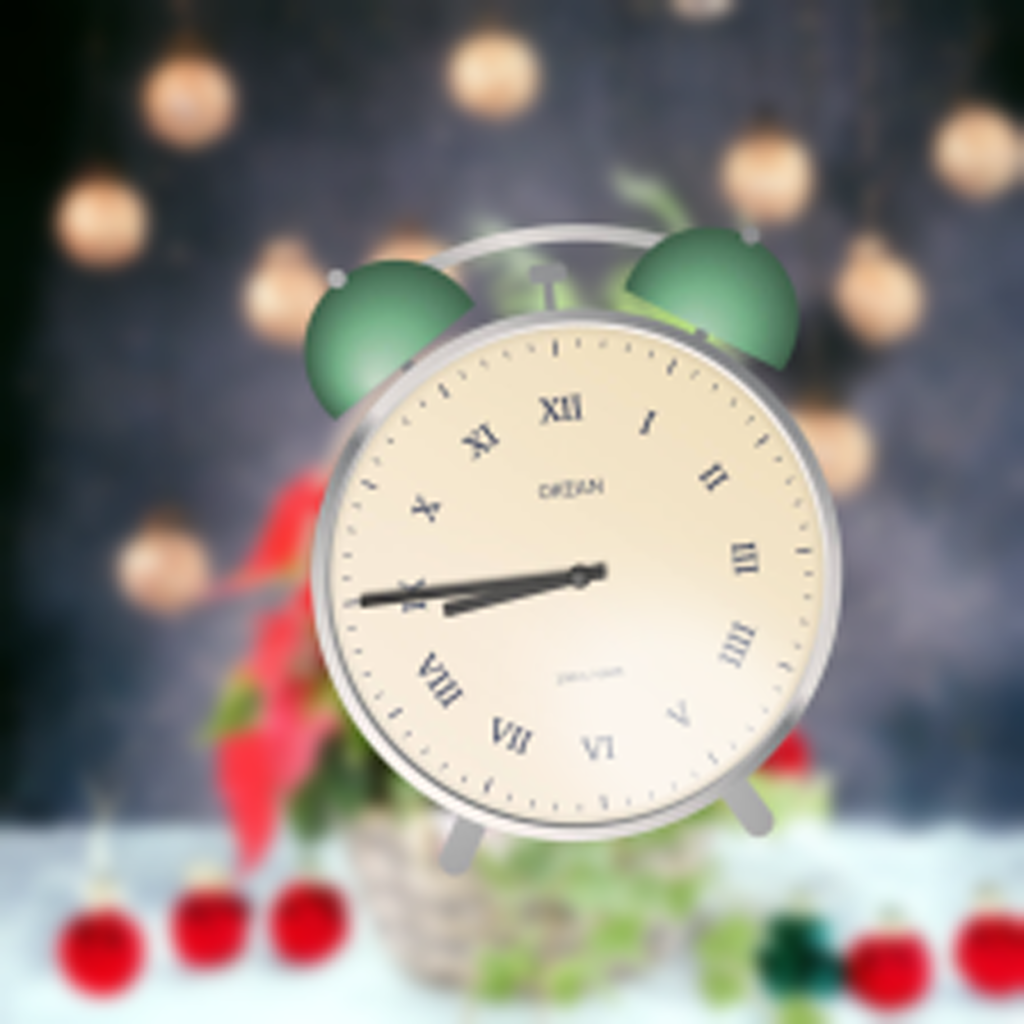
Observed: 8:45
